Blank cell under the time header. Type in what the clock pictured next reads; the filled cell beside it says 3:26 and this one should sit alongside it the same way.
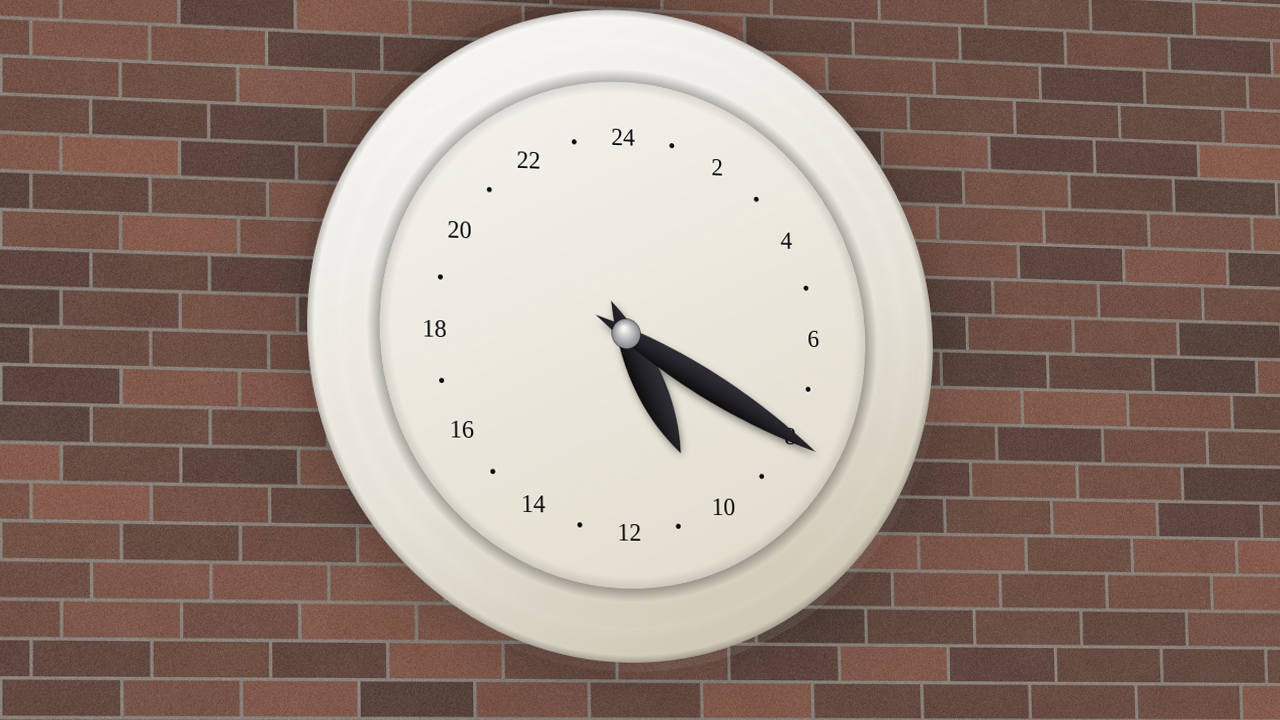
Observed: 10:20
